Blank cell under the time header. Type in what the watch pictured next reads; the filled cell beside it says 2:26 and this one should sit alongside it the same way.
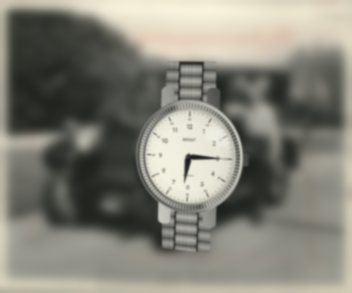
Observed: 6:15
